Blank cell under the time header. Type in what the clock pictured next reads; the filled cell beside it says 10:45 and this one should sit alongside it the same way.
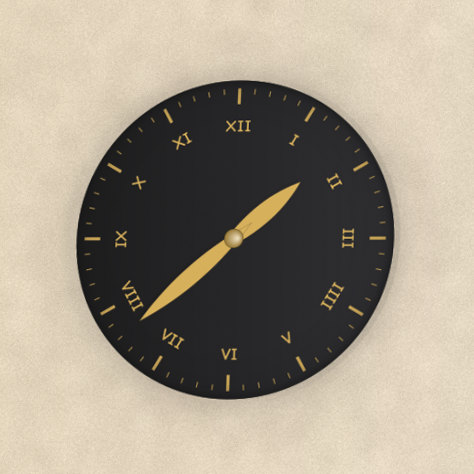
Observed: 1:38
